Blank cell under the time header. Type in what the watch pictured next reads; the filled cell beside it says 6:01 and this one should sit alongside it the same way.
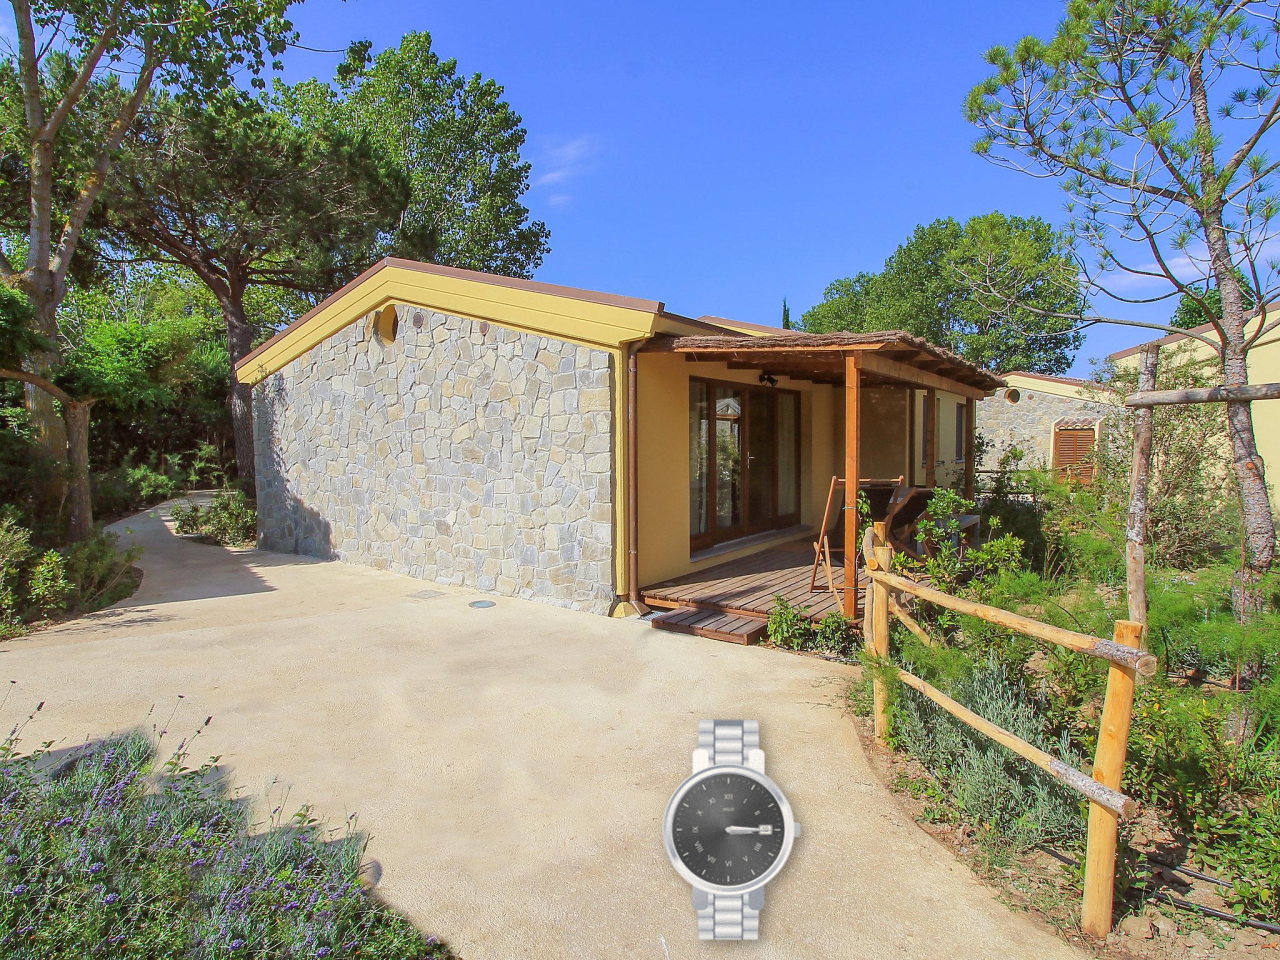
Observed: 3:15
